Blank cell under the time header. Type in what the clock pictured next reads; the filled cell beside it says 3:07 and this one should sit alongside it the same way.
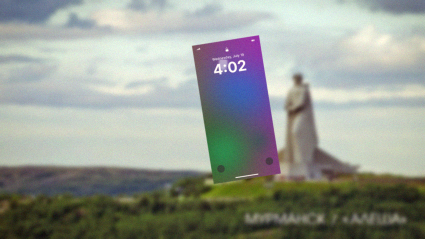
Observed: 4:02
